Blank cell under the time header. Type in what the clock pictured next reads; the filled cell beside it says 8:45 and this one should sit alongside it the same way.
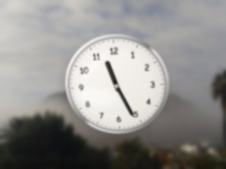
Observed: 11:26
